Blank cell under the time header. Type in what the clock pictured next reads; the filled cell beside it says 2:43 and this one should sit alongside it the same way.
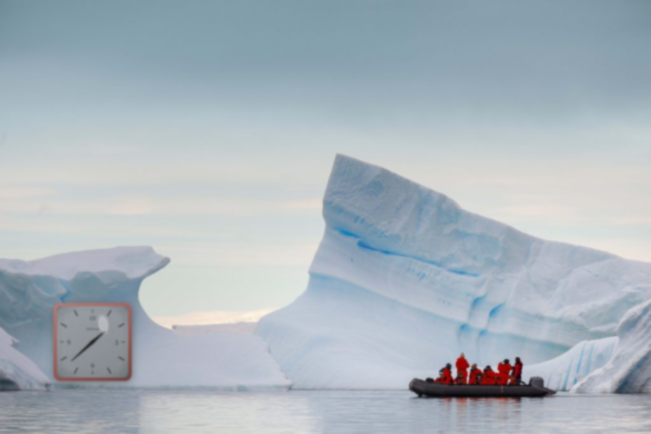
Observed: 1:38
